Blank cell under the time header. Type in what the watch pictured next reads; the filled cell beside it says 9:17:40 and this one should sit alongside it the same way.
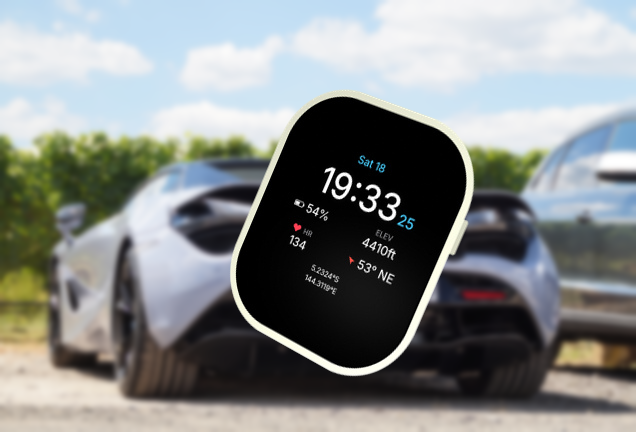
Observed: 19:33:25
